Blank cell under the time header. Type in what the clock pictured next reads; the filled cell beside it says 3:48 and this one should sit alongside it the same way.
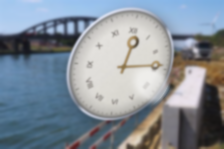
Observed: 12:14
